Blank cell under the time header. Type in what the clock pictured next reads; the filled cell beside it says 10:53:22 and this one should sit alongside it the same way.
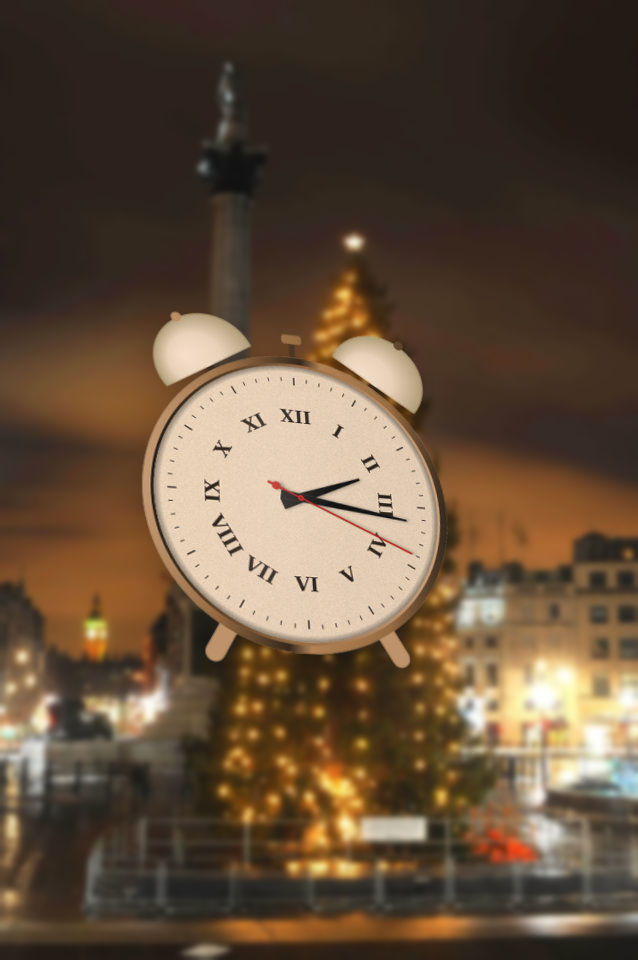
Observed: 2:16:19
